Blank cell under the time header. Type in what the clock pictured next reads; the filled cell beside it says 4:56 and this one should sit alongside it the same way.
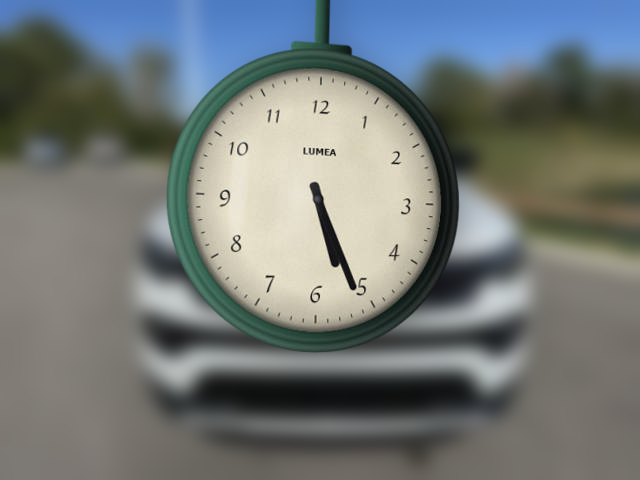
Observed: 5:26
